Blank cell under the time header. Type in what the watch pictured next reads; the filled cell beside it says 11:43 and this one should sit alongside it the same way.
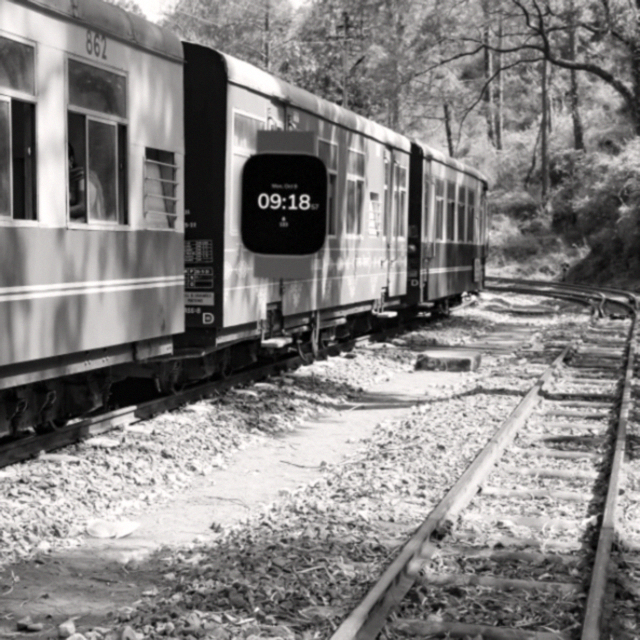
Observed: 9:18
